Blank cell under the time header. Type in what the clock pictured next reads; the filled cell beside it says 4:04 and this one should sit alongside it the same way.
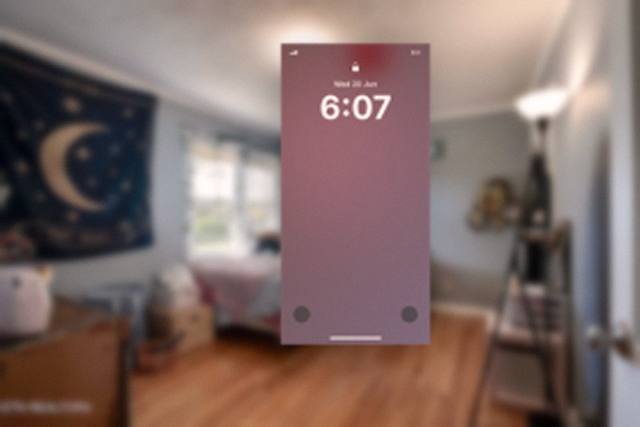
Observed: 6:07
